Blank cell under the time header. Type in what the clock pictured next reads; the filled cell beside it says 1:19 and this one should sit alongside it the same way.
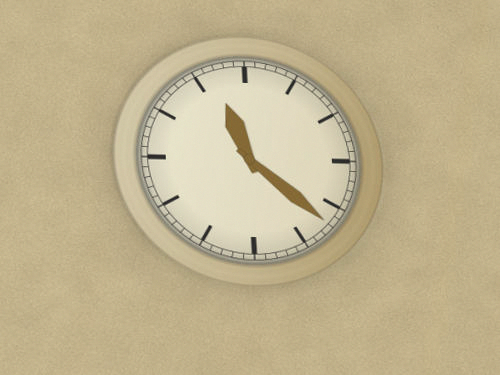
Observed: 11:22
